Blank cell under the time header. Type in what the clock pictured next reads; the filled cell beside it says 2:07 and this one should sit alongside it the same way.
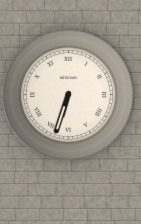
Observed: 6:33
